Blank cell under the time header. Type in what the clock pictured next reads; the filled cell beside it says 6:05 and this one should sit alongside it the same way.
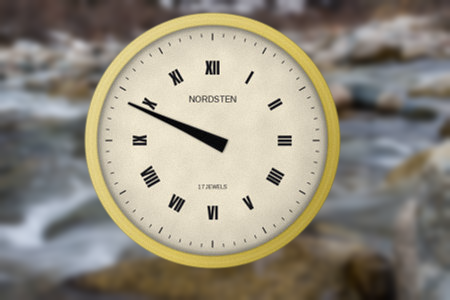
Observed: 9:49
